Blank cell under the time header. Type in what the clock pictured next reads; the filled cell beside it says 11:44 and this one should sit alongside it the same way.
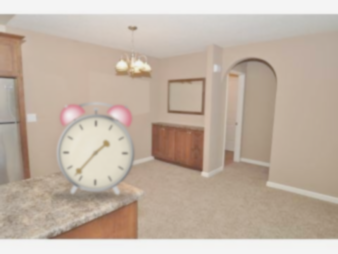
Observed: 1:37
